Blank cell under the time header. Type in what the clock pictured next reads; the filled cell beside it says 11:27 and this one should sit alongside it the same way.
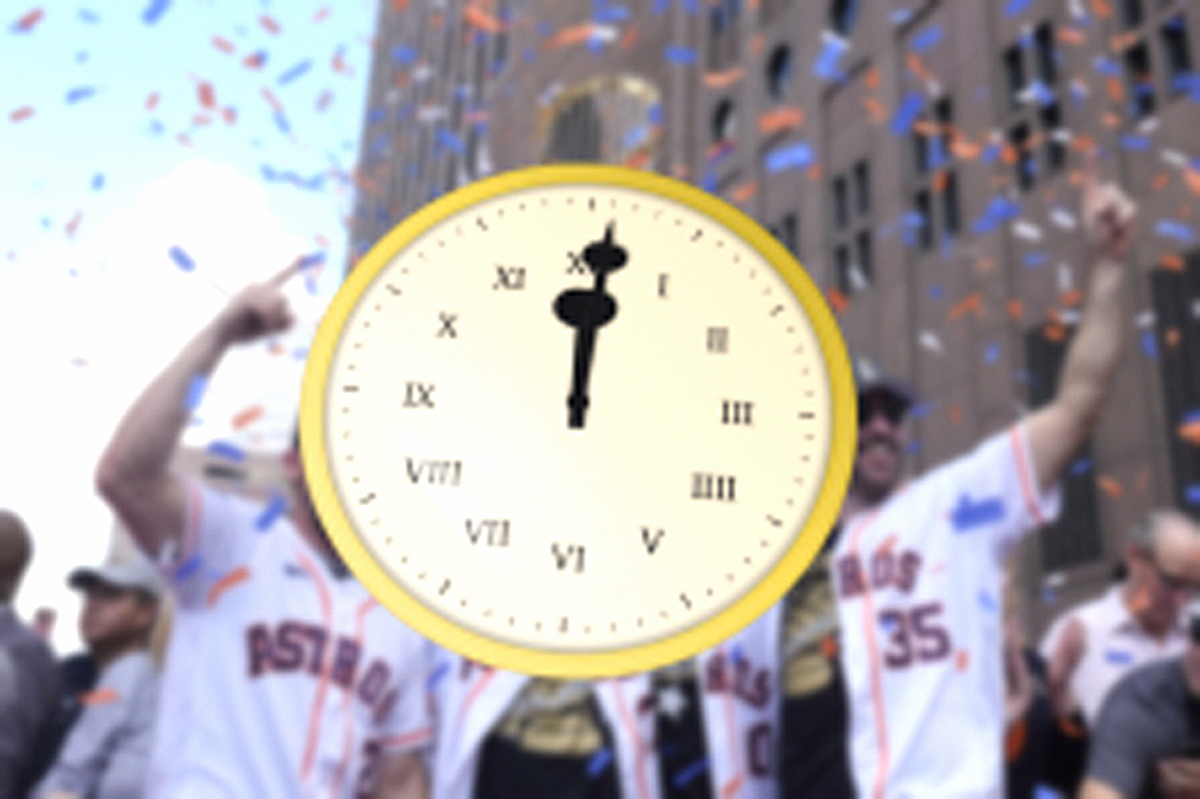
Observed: 12:01
